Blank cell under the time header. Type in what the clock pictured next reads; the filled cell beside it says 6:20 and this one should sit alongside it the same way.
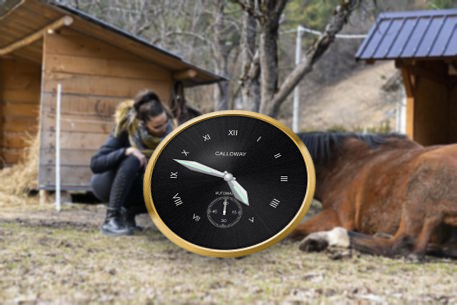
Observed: 4:48
